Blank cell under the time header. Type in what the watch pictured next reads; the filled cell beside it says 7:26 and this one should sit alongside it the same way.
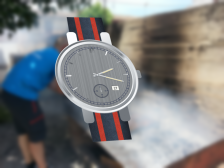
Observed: 2:18
